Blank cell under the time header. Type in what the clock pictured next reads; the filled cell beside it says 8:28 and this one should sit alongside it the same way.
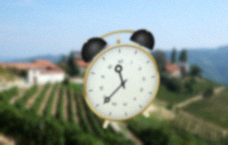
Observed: 11:39
